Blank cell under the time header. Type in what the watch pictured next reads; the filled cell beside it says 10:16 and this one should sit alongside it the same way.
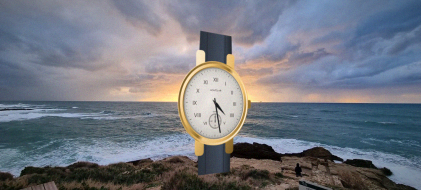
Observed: 4:28
